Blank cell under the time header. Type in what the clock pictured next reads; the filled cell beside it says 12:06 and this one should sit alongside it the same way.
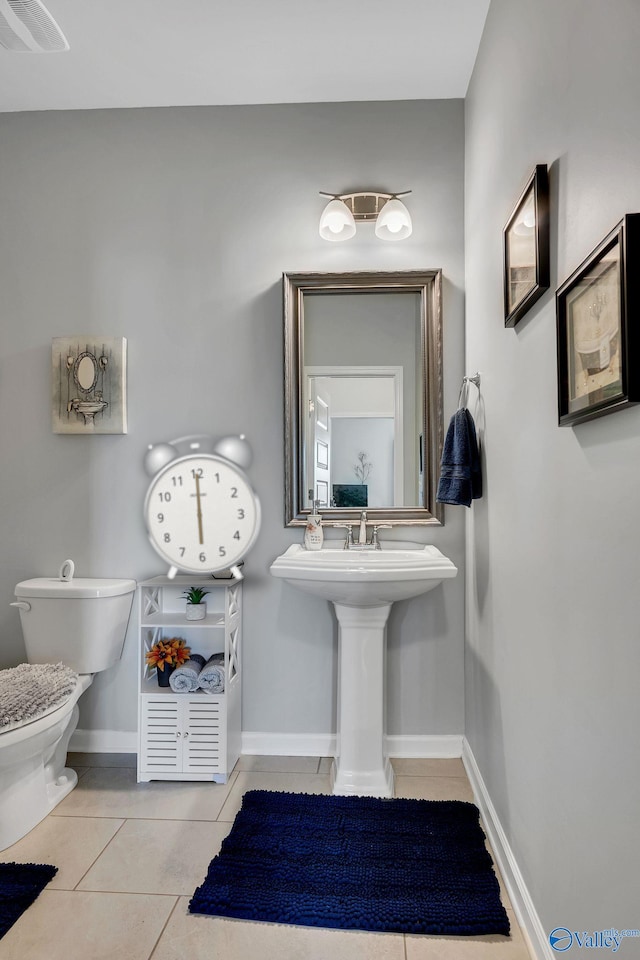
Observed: 6:00
